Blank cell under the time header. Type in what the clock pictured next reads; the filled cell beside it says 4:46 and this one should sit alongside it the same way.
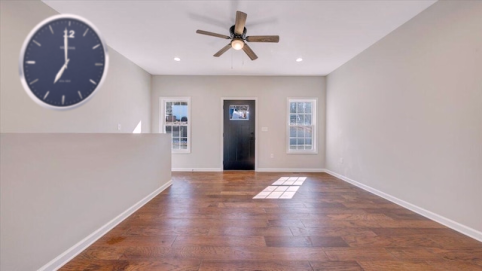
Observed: 6:59
